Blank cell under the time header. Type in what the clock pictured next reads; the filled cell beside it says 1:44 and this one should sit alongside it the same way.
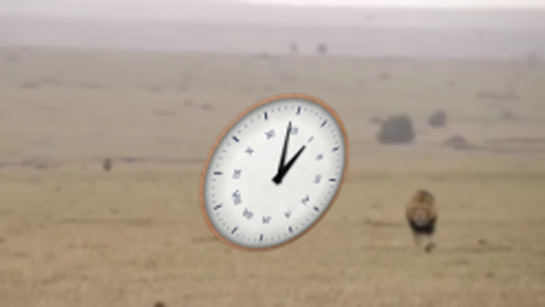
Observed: 12:59
